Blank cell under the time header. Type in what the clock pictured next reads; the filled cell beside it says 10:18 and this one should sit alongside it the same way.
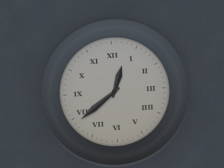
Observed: 12:39
